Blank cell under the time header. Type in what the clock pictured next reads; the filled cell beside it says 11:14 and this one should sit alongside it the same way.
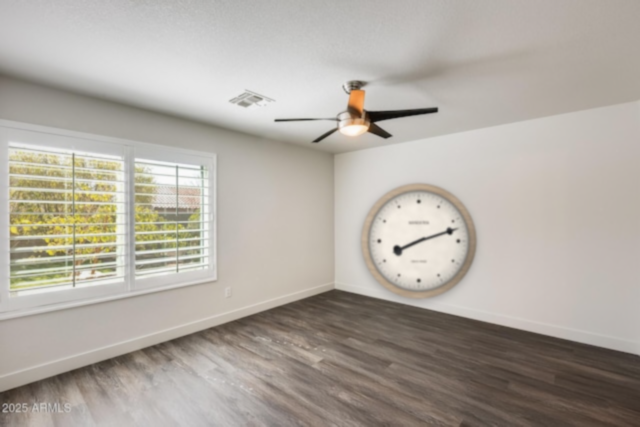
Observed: 8:12
